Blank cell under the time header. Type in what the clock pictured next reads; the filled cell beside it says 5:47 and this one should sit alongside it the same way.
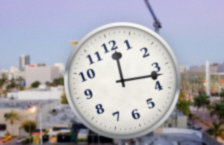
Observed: 12:17
